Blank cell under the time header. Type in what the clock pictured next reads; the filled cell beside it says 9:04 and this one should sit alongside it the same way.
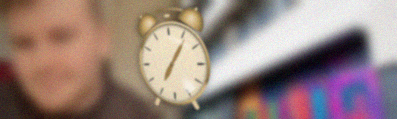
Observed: 7:06
